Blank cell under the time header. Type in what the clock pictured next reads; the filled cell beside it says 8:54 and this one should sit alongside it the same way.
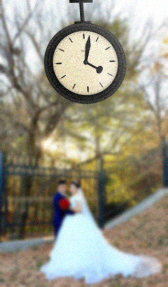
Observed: 4:02
